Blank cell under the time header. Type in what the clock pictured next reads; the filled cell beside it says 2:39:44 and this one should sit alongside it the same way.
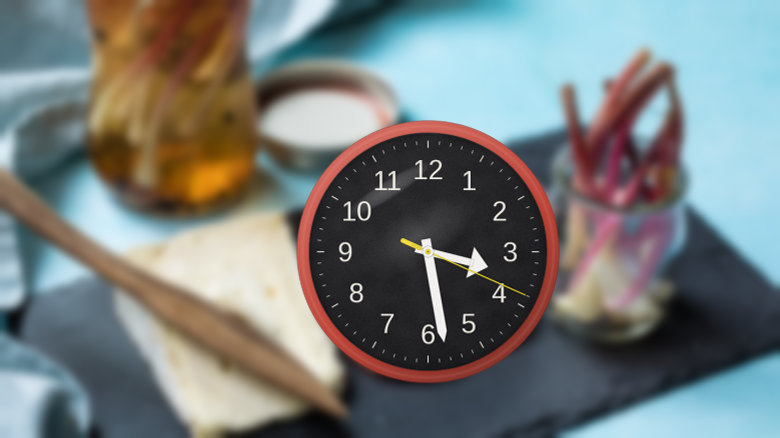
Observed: 3:28:19
